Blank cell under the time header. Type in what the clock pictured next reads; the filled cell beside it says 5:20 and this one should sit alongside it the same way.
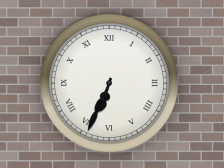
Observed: 6:34
